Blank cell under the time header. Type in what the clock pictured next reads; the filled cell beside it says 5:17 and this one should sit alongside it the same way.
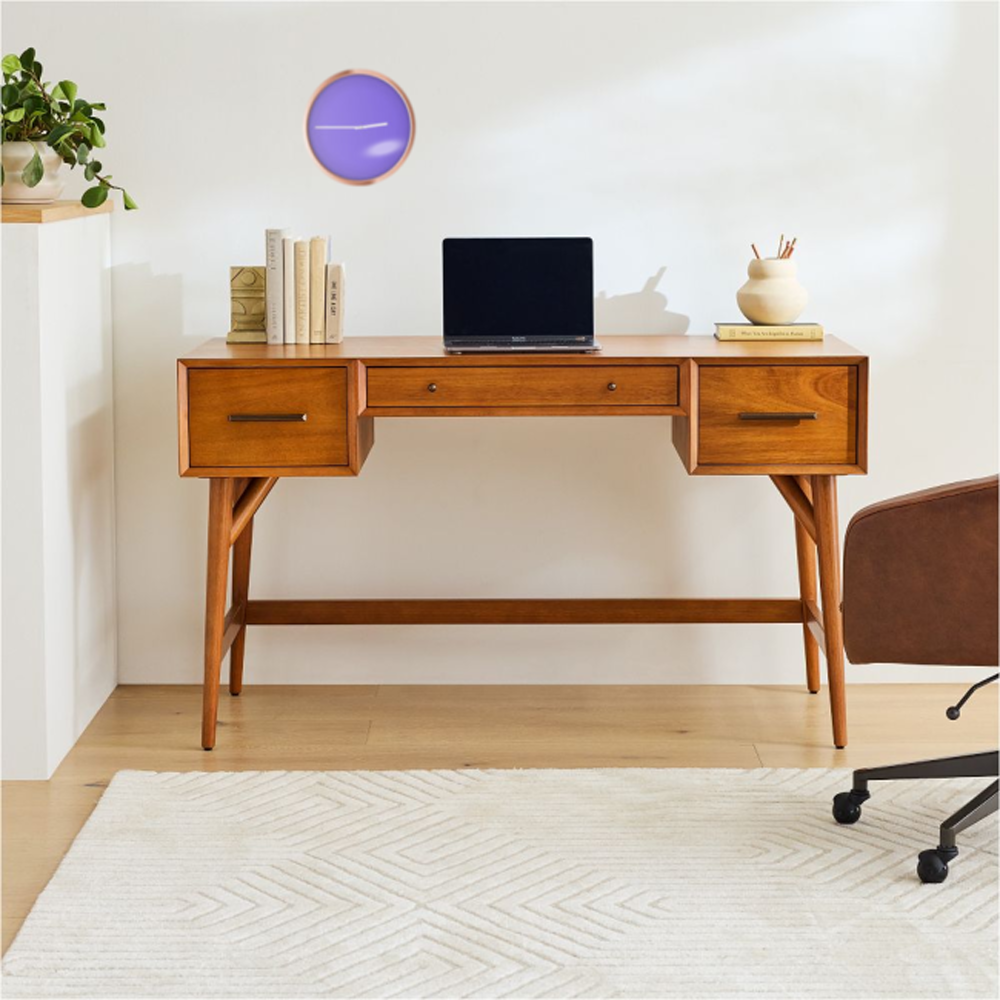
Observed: 2:45
